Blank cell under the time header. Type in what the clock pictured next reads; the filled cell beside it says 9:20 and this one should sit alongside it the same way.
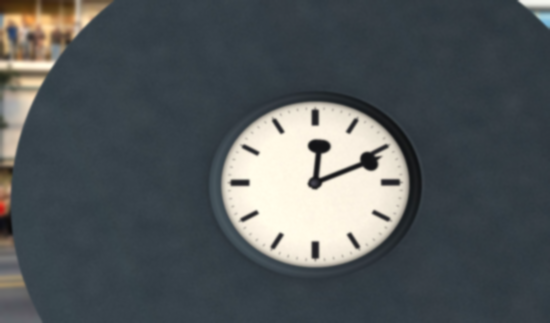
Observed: 12:11
